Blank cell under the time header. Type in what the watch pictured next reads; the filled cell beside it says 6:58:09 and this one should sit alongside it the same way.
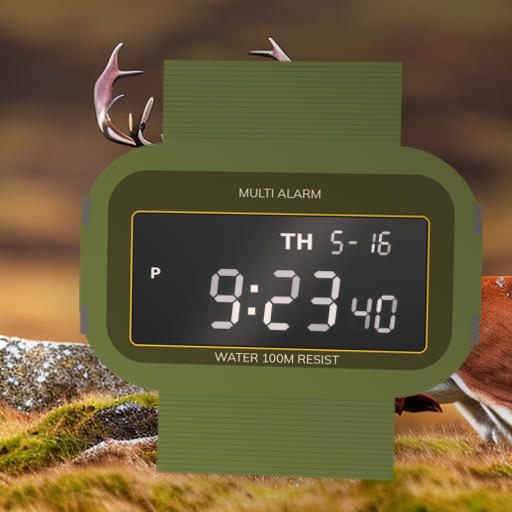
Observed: 9:23:40
